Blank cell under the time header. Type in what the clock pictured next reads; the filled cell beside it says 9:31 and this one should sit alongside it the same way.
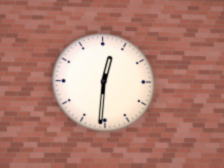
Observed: 12:31
